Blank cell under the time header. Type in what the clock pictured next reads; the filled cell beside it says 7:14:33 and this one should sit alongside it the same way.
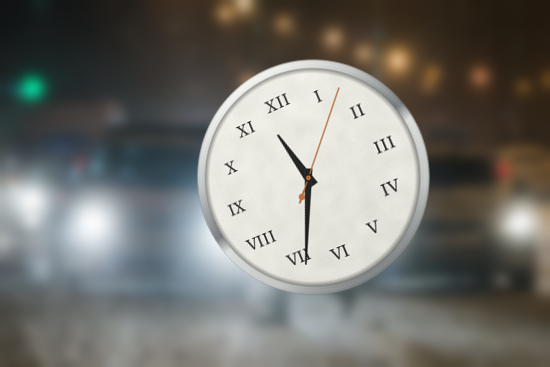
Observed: 11:34:07
